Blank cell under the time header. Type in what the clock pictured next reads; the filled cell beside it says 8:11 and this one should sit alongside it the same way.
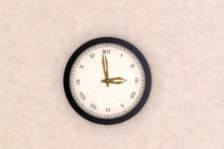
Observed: 2:59
